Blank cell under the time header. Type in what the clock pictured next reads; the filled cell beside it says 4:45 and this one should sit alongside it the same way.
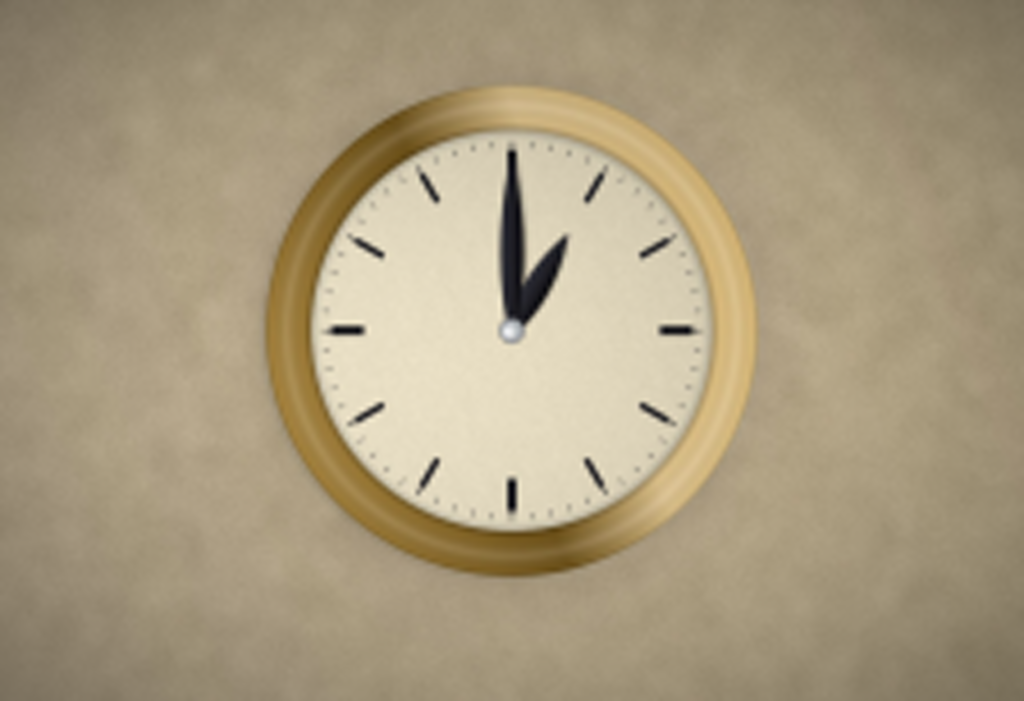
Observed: 1:00
